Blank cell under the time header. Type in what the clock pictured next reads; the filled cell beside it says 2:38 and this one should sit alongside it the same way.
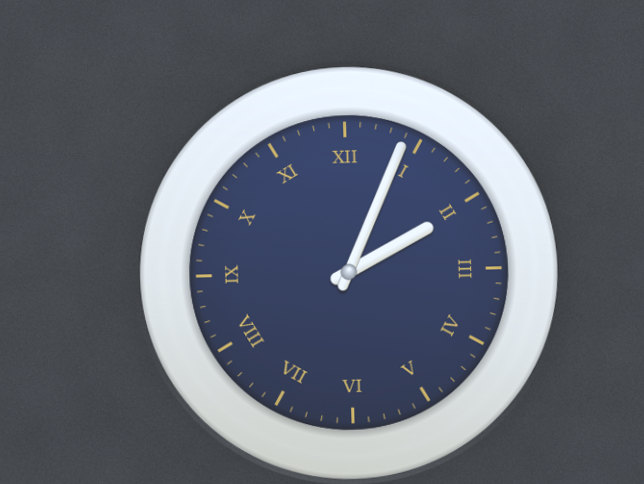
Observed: 2:04
